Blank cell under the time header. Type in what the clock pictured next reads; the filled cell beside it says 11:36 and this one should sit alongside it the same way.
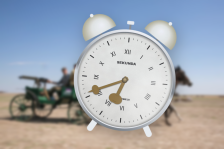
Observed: 6:41
